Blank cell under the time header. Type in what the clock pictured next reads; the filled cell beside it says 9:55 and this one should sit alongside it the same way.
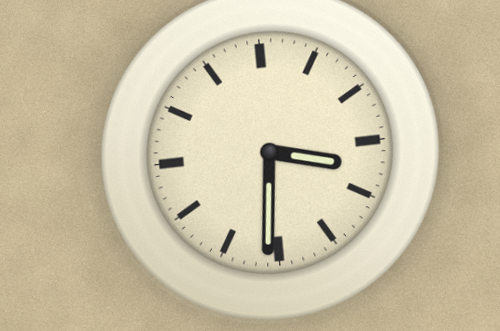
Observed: 3:31
